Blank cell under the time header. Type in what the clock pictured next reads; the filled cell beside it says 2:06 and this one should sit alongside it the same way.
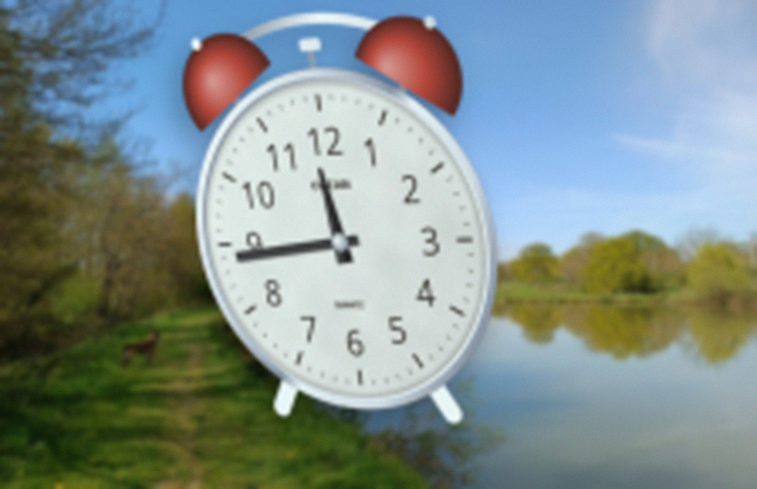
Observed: 11:44
